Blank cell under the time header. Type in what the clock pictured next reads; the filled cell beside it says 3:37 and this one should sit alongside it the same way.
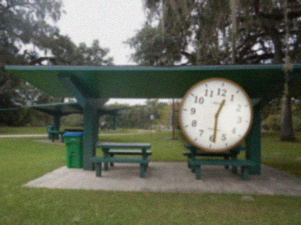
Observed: 12:29
